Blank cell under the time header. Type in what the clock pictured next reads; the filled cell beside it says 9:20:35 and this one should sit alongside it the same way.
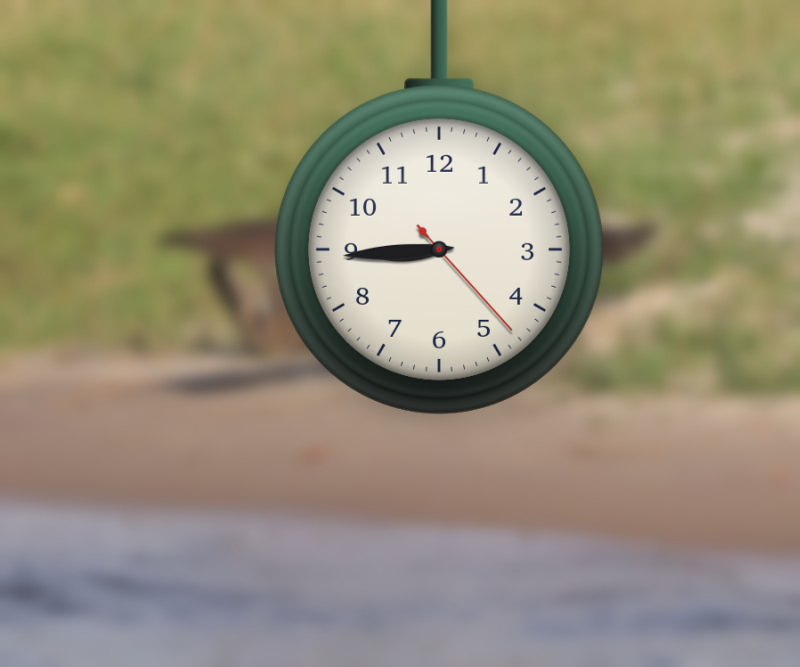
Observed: 8:44:23
